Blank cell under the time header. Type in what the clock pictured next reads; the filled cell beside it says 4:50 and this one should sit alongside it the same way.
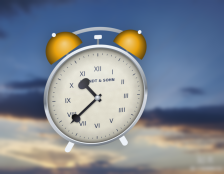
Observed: 10:38
